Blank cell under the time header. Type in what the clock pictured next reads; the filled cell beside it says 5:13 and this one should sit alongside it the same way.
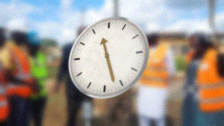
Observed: 11:27
